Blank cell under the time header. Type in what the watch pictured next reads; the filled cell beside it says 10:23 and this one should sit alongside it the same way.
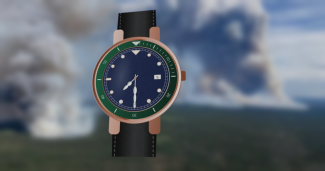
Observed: 7:30
